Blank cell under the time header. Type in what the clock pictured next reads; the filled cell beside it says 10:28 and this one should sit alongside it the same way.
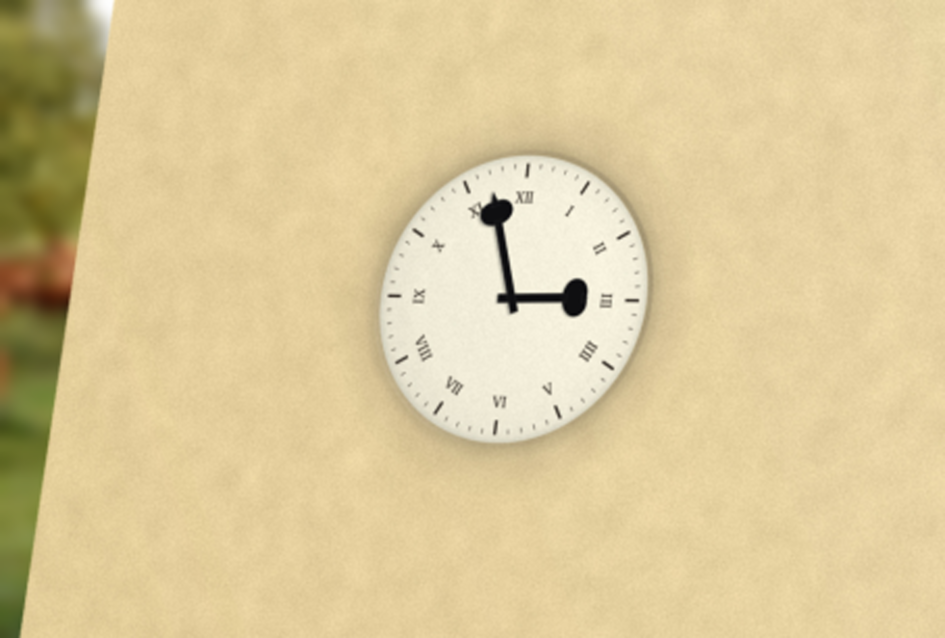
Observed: 2:57
